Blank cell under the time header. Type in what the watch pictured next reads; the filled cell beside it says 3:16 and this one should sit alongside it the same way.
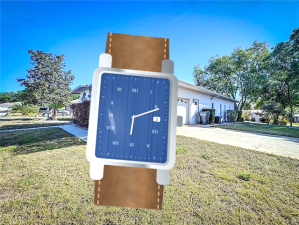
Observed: 6:11
